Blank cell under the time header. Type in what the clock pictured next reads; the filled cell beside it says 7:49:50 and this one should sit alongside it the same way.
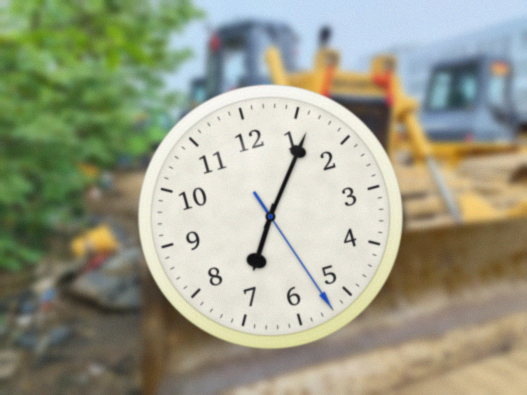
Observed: 7:06:27
